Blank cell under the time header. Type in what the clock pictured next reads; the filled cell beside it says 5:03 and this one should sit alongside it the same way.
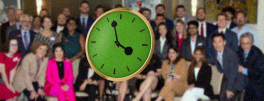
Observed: 3:57
